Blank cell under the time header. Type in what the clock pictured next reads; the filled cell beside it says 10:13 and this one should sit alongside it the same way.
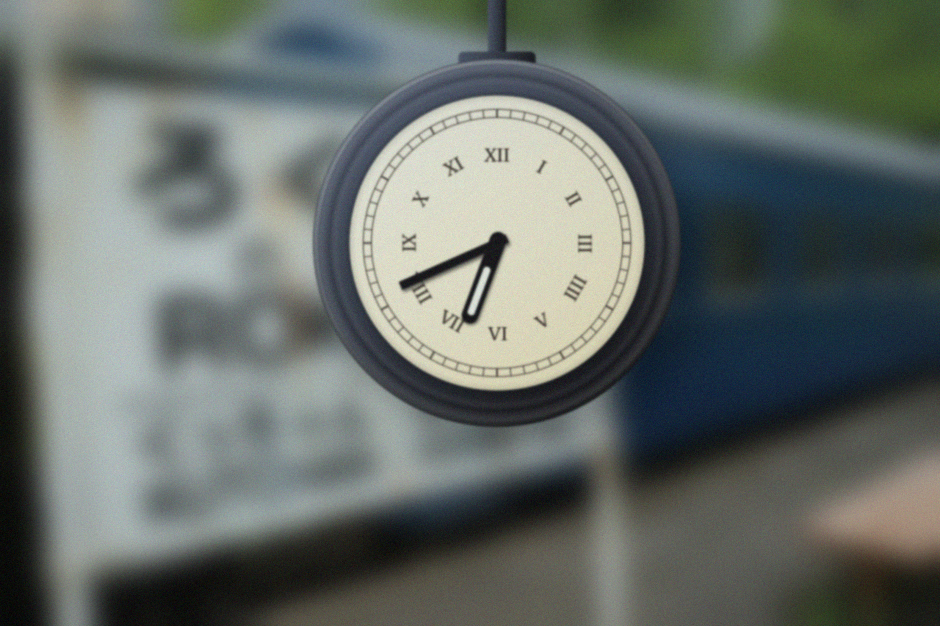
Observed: 6:41
